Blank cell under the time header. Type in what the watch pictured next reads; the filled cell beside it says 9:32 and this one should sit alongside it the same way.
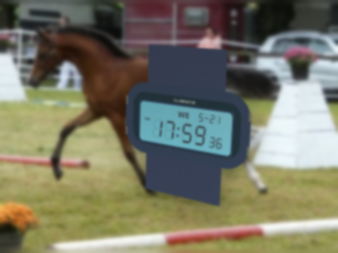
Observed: 17:59
